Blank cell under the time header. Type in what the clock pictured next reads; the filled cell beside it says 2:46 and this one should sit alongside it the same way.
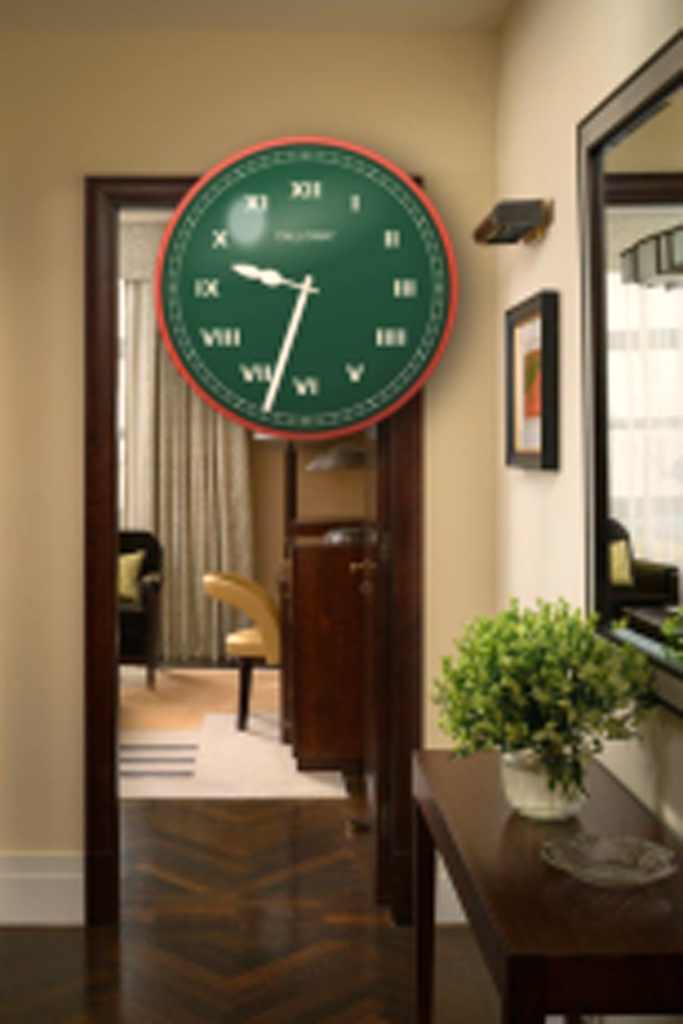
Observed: 9:33
